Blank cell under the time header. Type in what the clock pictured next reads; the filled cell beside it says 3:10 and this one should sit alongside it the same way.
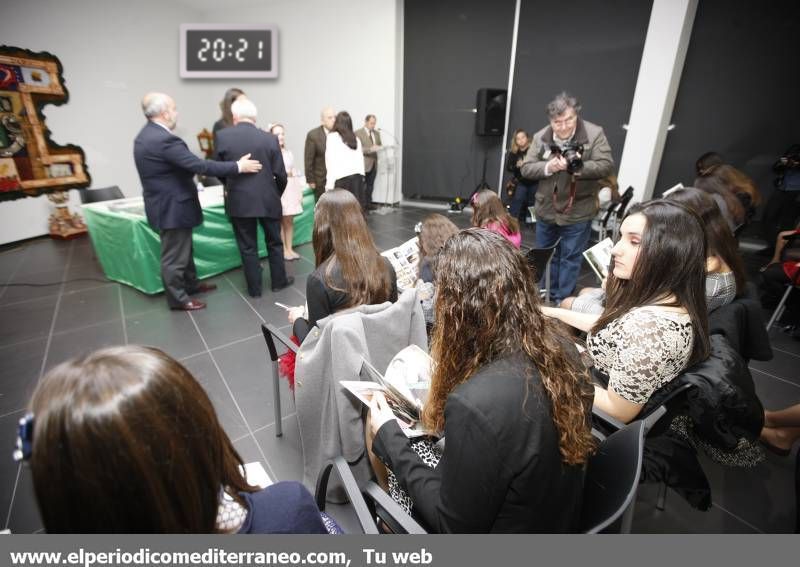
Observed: 20:21
